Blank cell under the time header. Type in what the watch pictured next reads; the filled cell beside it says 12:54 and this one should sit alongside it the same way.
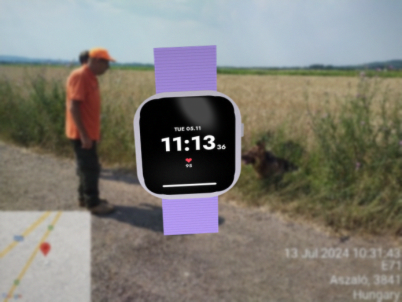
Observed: 11:13
